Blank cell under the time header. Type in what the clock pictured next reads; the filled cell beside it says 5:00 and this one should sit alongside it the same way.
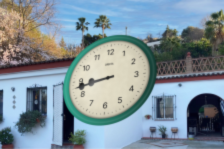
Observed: 8:43
